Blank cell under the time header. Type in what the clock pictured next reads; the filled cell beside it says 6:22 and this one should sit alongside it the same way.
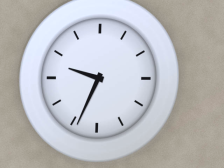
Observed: 9:34
